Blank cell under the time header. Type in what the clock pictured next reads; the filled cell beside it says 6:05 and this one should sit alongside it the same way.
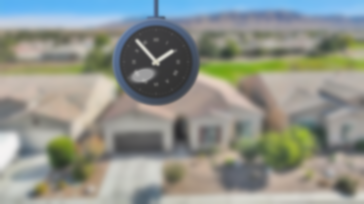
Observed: 1:53
